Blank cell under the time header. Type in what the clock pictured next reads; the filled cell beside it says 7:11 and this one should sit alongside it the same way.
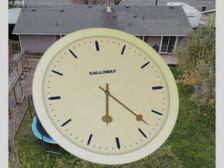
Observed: 6:23
